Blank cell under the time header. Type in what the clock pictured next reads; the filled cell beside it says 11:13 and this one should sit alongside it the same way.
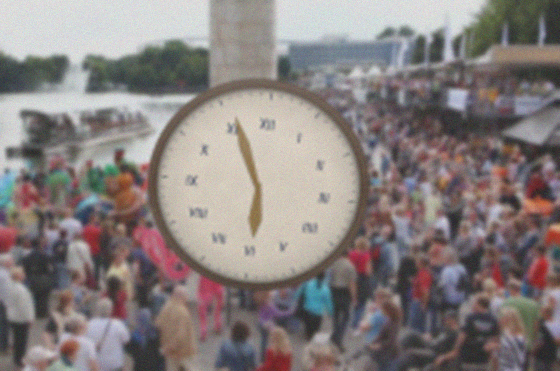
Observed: 5:56
